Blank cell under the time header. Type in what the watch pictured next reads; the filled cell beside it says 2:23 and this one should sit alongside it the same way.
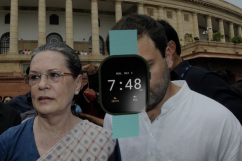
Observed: 7:48
